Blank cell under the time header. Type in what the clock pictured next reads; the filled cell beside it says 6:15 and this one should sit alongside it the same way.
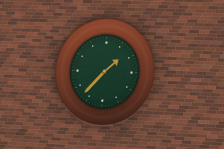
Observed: 1:37
